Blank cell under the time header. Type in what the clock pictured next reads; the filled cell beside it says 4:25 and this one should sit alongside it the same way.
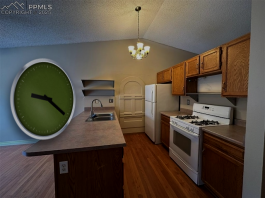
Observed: 9:21
